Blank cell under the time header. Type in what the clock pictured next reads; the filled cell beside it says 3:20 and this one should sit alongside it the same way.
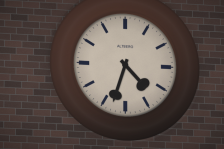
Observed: 4:33
